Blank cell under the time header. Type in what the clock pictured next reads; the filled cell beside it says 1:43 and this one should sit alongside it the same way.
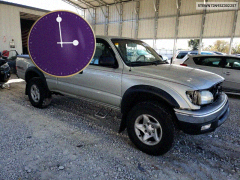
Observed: 2:59
